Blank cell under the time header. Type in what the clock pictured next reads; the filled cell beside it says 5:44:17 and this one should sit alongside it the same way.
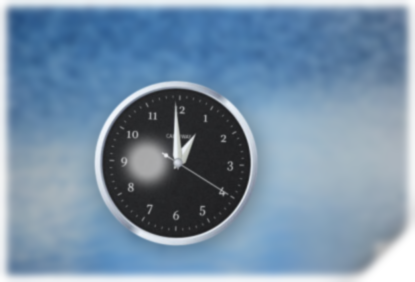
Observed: 12:59:20
